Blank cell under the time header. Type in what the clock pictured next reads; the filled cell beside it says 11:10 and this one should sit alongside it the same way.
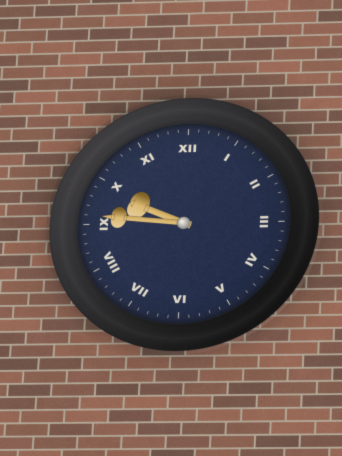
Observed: 9:46
